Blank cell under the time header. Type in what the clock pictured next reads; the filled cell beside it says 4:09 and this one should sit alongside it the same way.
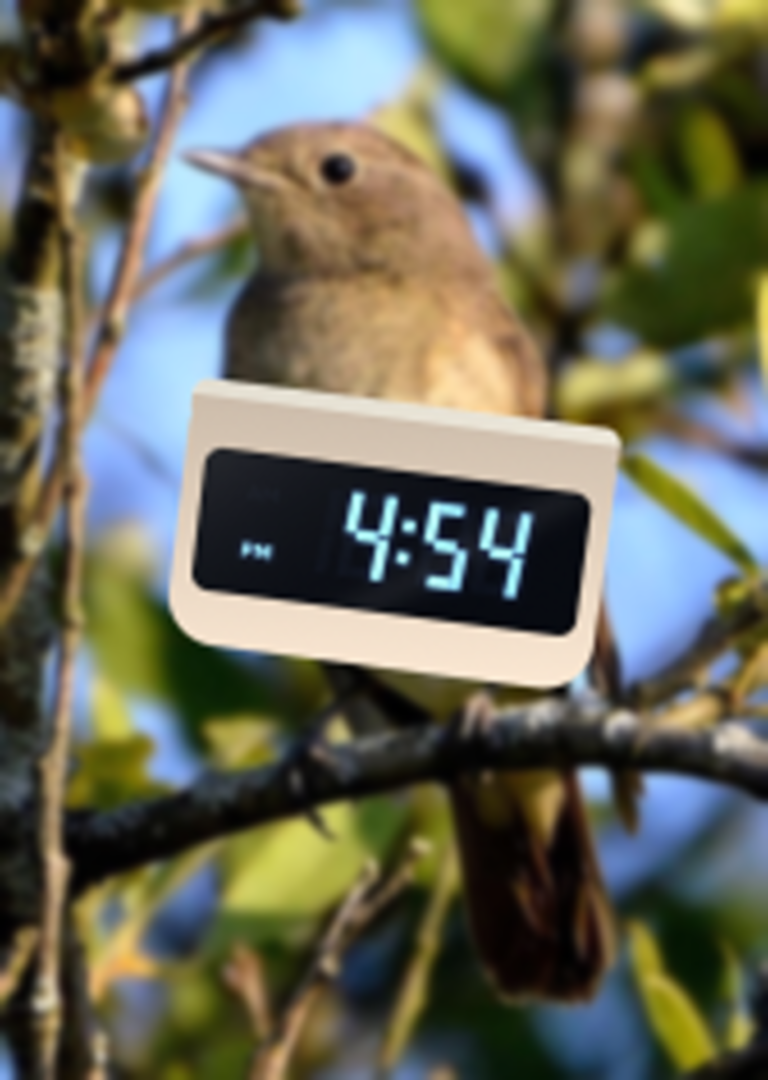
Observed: 4:54
